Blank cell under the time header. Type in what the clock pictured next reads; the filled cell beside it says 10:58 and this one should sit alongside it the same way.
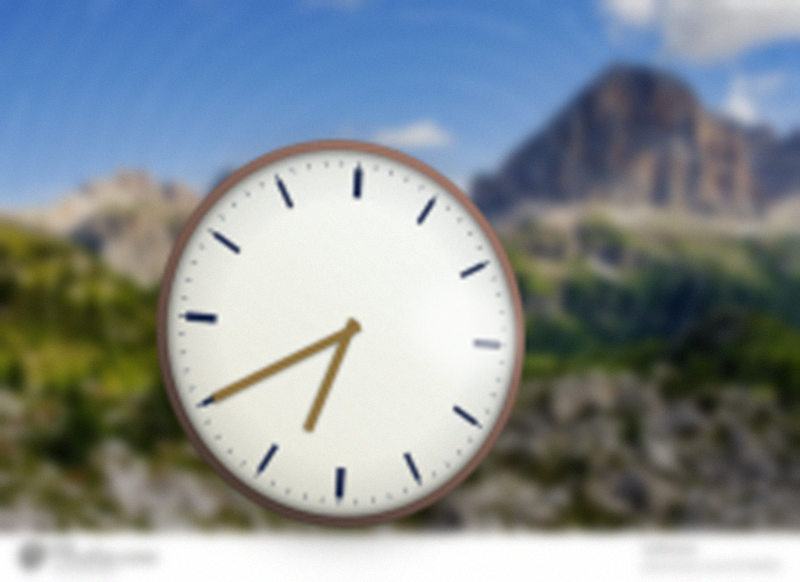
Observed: 6:40
